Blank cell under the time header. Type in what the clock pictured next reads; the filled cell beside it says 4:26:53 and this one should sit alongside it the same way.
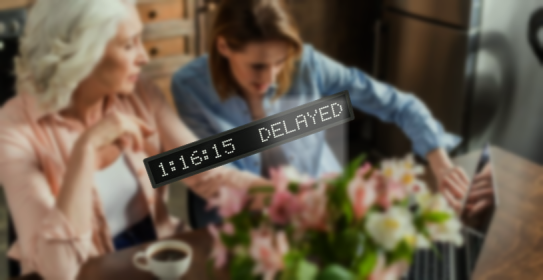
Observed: 1:16:15
